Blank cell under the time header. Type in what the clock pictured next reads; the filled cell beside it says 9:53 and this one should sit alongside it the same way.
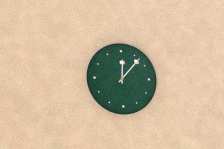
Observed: 12:07
